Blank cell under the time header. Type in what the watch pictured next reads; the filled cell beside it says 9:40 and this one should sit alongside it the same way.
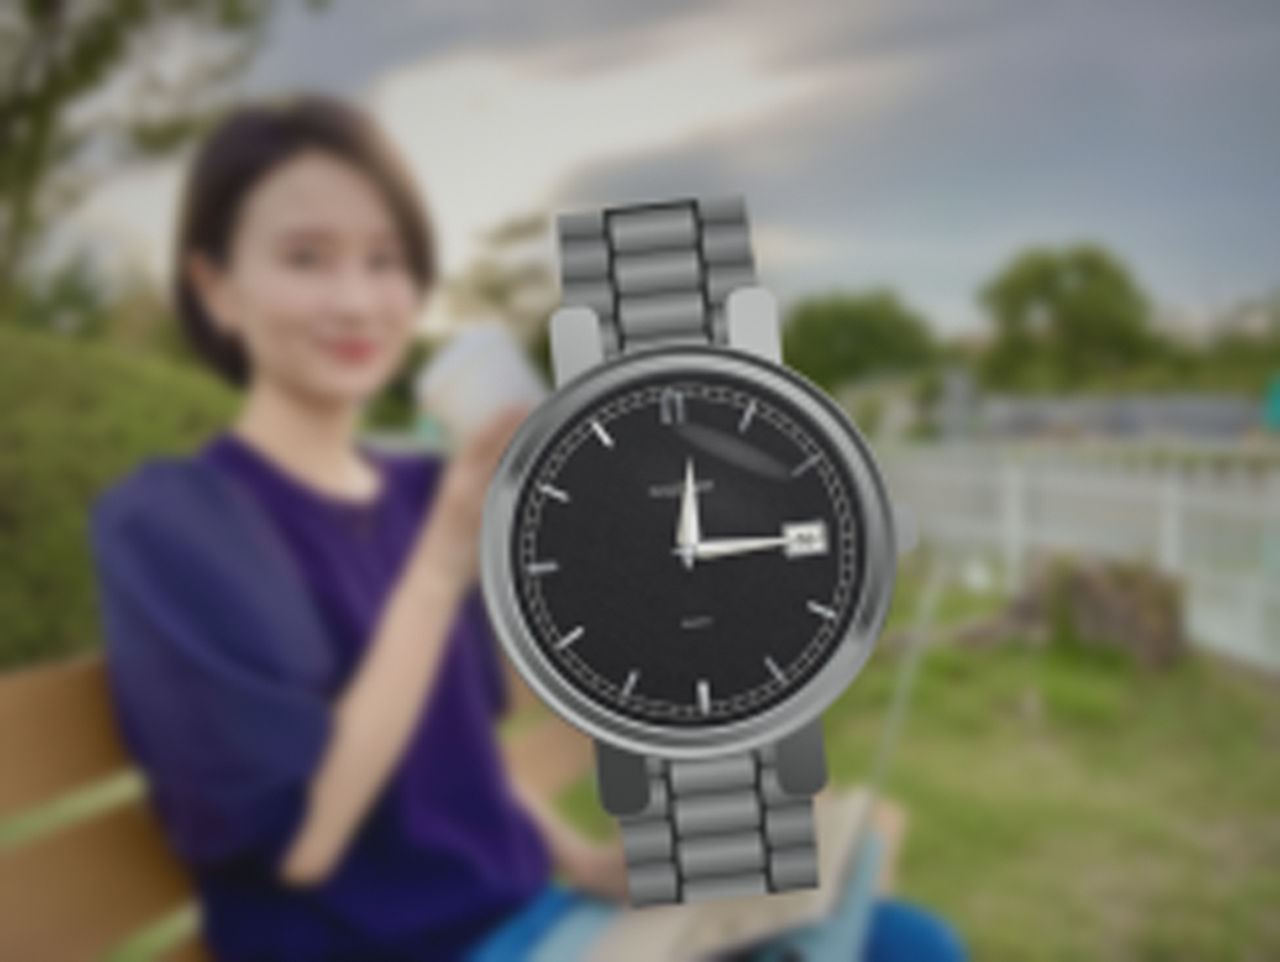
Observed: 12:15
